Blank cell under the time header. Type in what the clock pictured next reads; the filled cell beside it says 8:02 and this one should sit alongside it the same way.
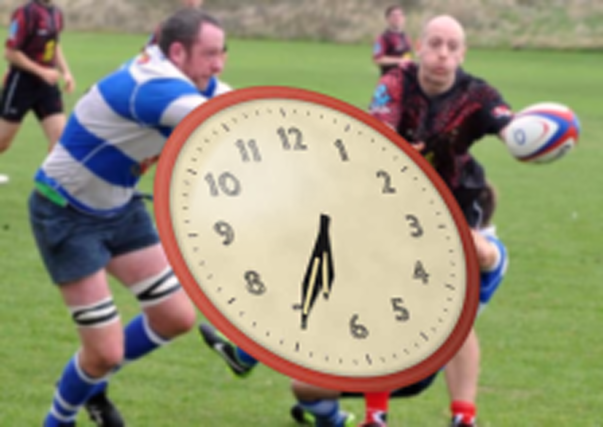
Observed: 6:35
